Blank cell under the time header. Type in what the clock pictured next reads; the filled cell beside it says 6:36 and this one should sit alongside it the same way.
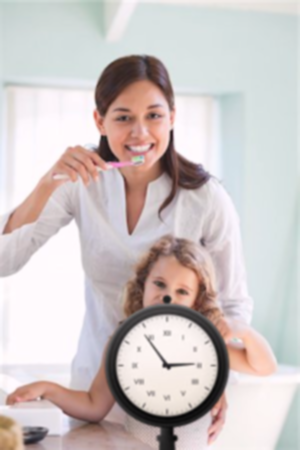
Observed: 2:54
